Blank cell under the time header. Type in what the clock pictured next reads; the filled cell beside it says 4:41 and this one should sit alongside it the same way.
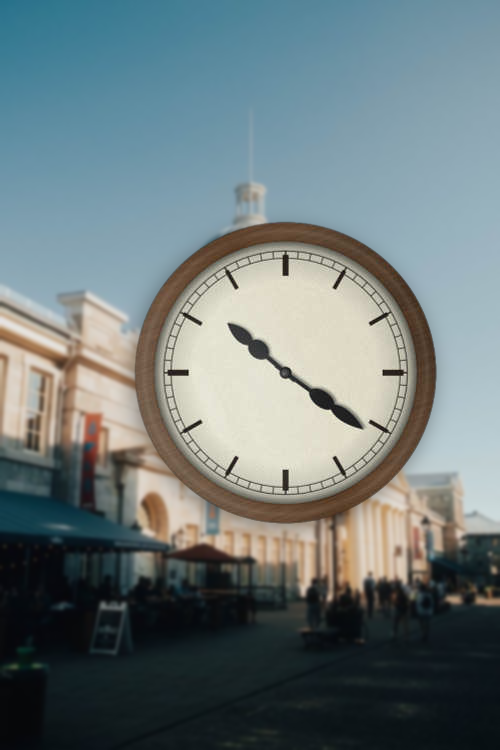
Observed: 10:21
